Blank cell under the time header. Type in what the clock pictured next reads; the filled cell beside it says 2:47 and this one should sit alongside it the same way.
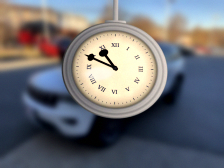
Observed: 10:49
